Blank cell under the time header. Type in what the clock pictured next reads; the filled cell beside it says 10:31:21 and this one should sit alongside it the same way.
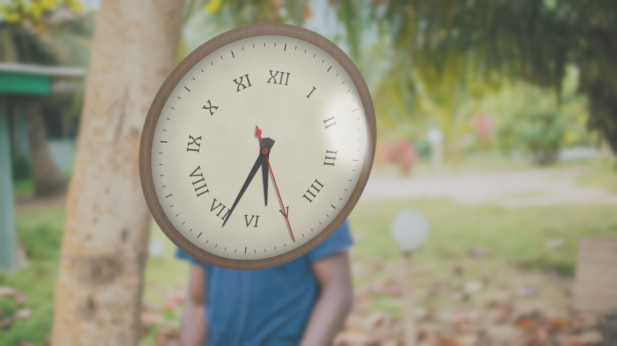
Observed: 5:33:25
